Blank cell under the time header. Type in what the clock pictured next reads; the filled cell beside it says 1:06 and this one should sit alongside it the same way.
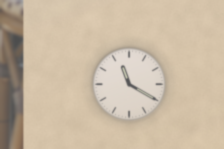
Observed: 11:20
